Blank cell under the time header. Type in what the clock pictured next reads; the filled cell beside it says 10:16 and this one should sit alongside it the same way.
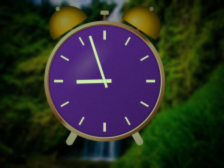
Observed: 8:57
